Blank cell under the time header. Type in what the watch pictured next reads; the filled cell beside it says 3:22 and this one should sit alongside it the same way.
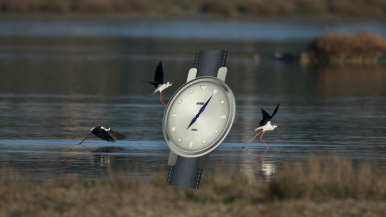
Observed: 7:05
